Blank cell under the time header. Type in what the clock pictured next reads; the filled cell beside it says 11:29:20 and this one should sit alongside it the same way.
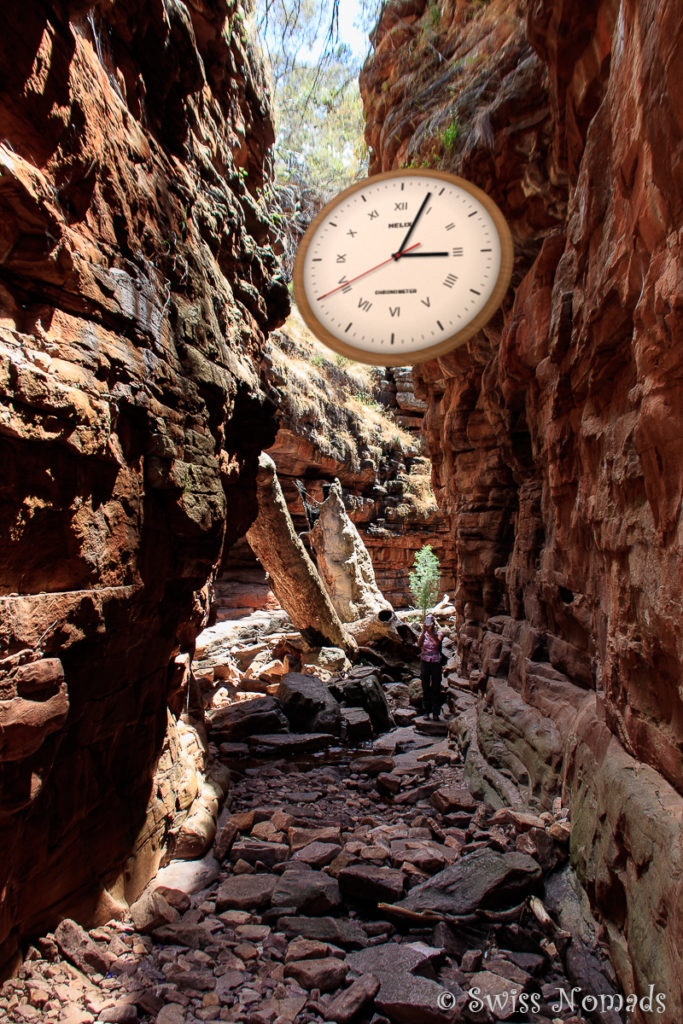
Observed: 3:03:40
